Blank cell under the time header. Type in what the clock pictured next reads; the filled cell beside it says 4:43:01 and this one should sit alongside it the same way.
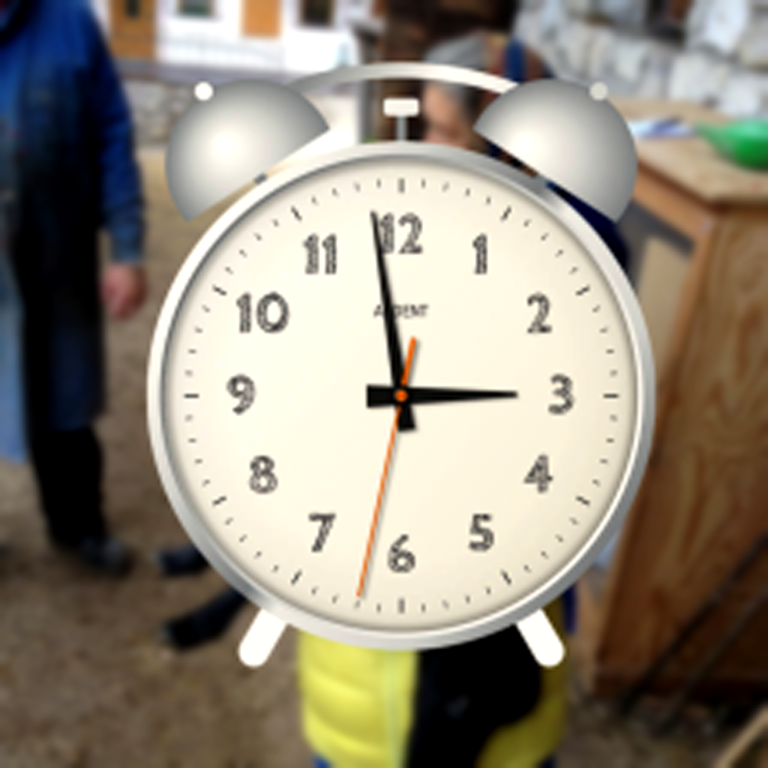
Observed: 2:58:32
